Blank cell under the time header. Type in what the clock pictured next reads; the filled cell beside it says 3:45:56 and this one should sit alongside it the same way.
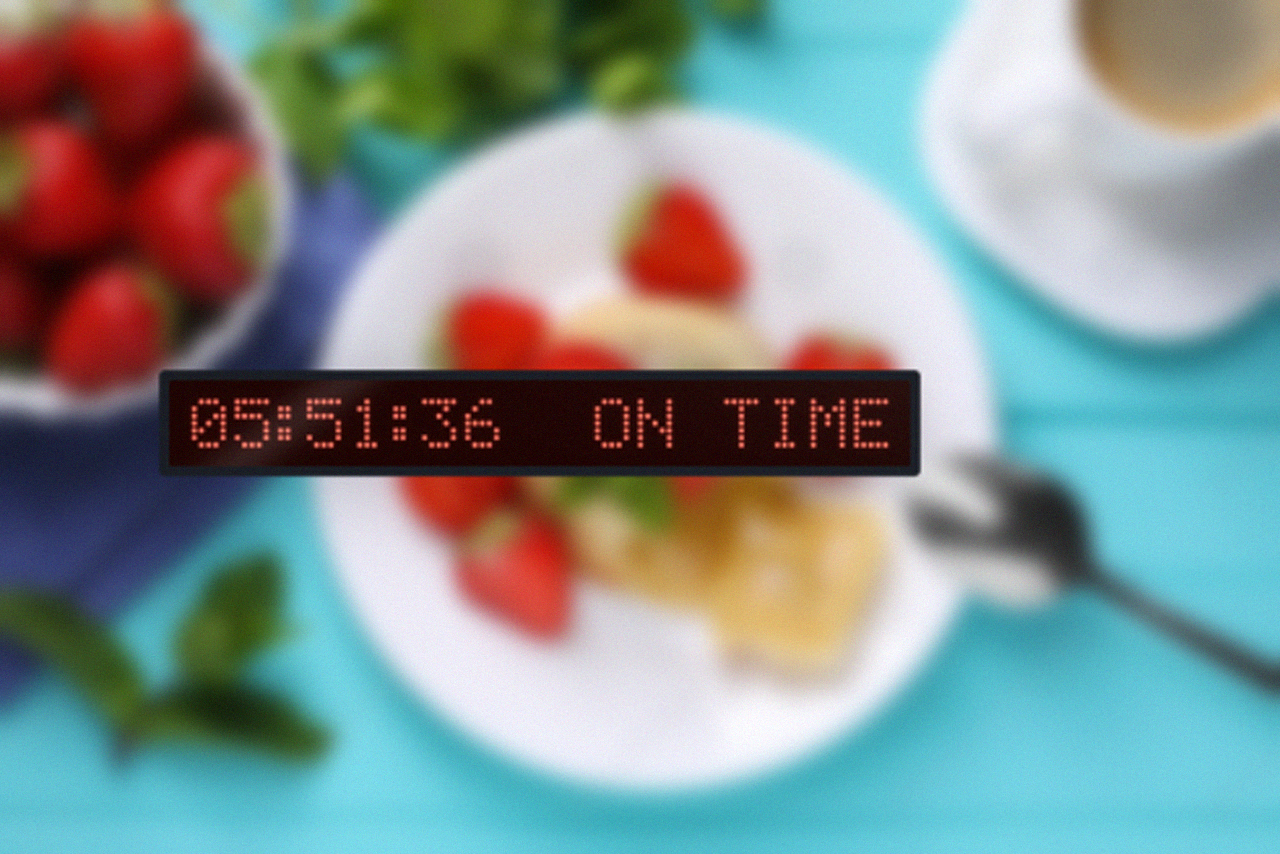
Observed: 5:51:36
